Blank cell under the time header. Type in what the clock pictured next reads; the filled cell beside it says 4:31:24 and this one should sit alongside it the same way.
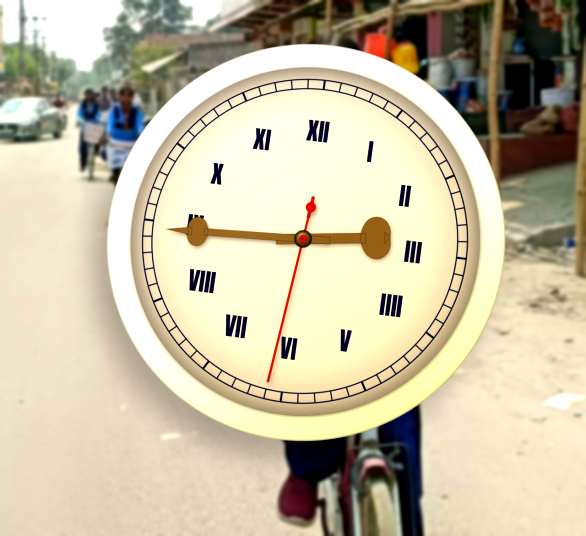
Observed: 2:44:31
